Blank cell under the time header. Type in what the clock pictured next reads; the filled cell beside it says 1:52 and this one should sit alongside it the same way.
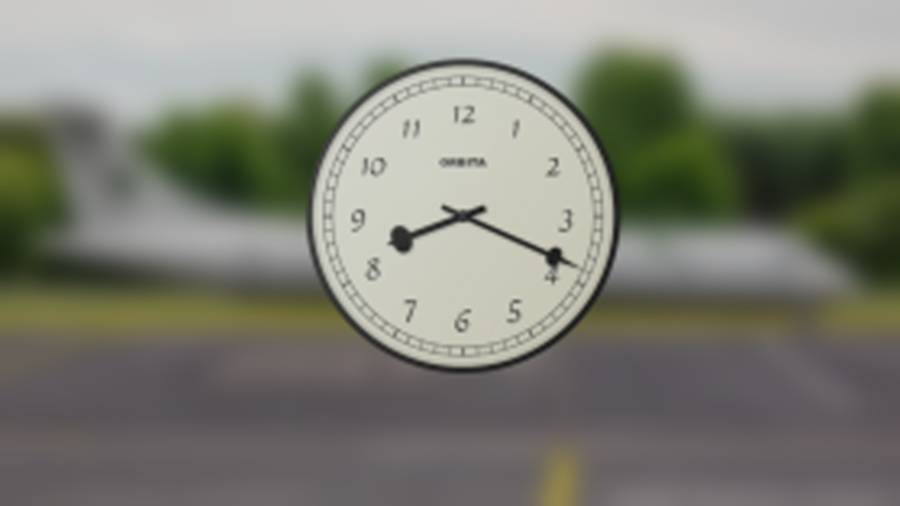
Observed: 8:19
